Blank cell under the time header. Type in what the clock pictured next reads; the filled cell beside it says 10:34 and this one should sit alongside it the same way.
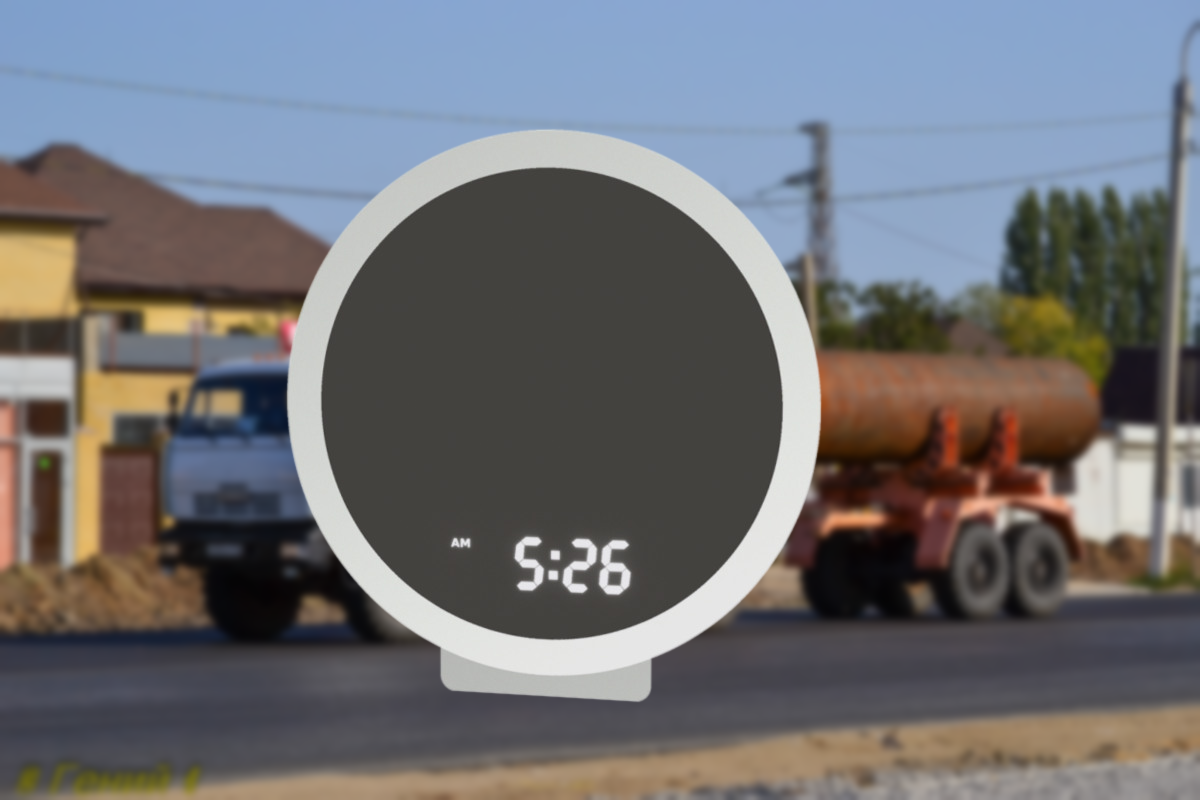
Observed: 5:26
